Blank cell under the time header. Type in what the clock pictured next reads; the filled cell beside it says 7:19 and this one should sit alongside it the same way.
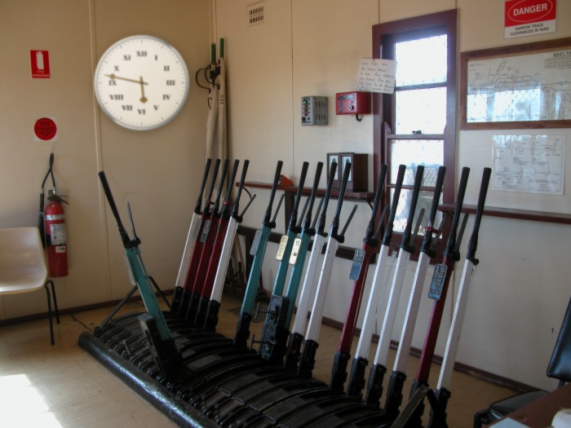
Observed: 5:47
